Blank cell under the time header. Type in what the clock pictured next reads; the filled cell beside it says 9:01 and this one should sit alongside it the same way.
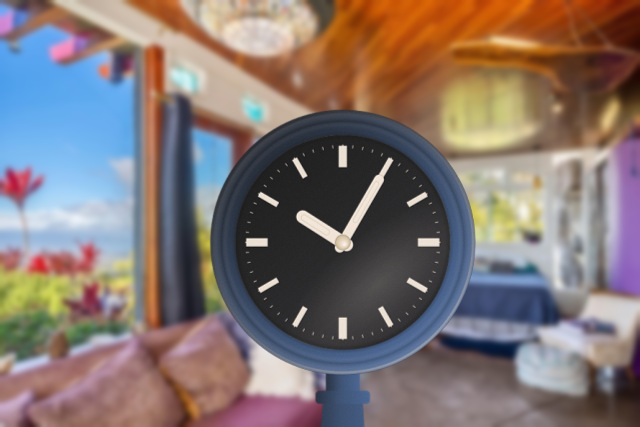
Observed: 10:05
